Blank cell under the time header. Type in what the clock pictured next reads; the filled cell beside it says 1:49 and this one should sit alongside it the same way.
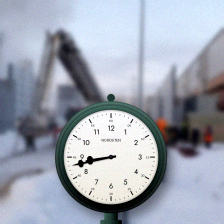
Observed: 8:43
